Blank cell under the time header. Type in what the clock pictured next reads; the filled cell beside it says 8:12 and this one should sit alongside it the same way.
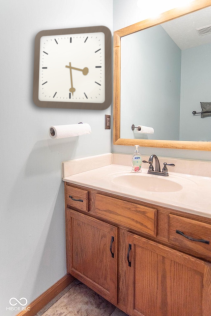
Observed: 3:29
